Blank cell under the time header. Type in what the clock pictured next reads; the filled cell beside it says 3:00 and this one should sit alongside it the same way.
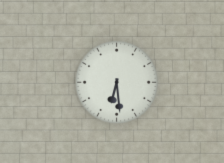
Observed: 6:29
